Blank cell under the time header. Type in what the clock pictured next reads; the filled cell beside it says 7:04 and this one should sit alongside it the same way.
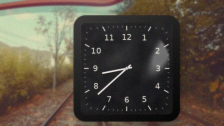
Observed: 8:38
